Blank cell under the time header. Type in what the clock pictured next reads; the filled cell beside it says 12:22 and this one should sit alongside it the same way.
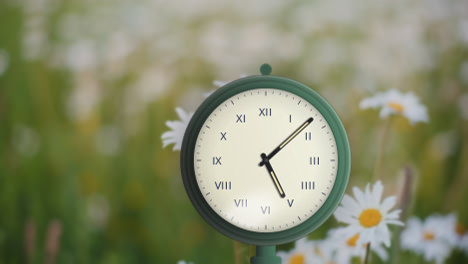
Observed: 5:08
